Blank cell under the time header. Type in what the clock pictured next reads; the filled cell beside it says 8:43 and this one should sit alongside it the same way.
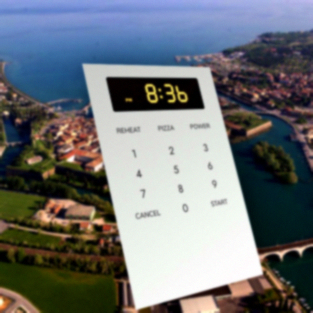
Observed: 8:36
